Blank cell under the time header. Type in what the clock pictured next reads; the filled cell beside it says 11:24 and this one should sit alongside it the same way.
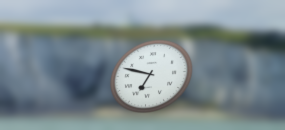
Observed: 6:48
